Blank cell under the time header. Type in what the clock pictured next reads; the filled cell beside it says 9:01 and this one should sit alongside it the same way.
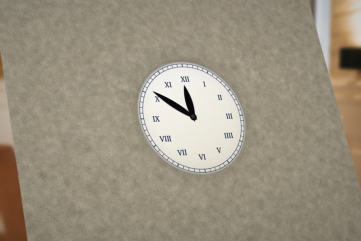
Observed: 11:51
